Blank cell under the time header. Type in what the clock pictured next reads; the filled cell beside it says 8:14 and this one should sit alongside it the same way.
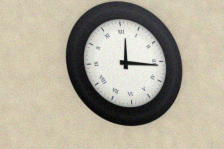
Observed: 12:16
